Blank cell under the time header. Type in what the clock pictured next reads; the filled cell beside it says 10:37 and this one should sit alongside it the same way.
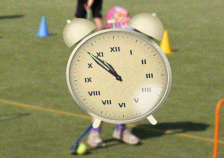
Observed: 10:53
